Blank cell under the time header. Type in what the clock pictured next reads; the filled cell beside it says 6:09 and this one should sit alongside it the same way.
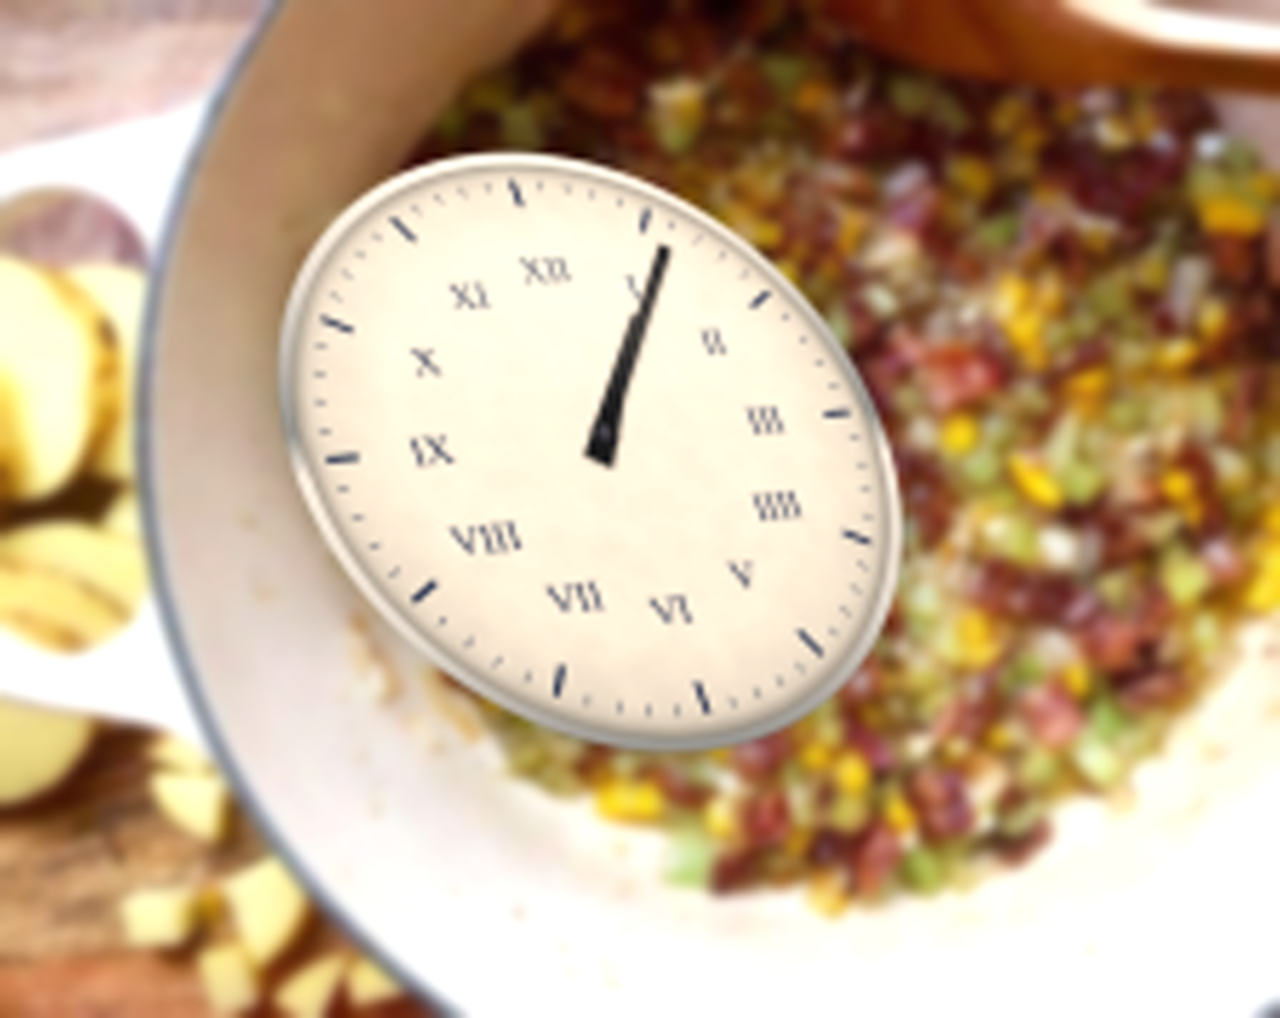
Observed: 1:06
